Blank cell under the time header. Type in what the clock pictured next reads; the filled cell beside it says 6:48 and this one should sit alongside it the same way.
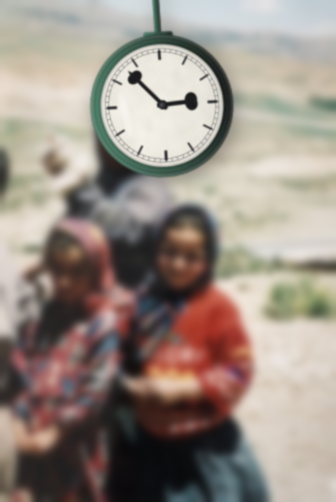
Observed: 2:53
